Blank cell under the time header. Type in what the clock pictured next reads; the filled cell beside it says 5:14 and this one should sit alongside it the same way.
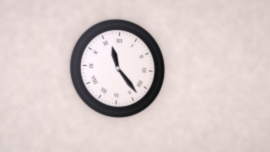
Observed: 11:23
